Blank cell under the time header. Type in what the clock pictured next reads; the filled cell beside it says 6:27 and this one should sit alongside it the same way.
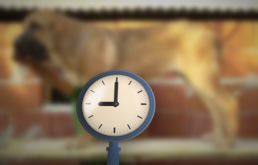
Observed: 9:00
